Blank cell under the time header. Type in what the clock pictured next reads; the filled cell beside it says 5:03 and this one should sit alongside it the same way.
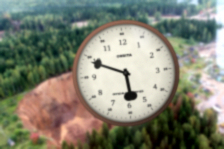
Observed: 5:49
